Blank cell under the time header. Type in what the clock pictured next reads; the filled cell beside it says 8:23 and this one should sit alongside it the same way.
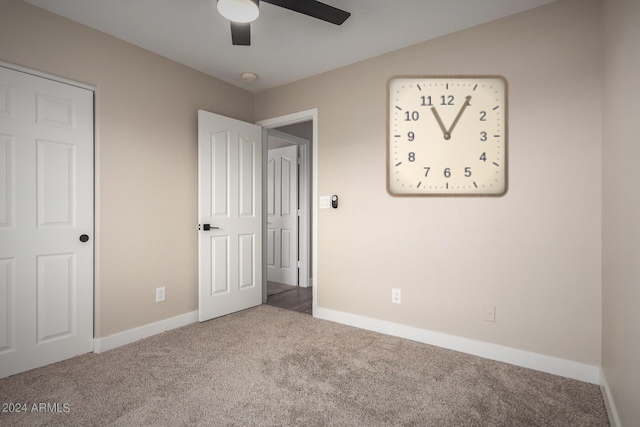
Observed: 11:05
